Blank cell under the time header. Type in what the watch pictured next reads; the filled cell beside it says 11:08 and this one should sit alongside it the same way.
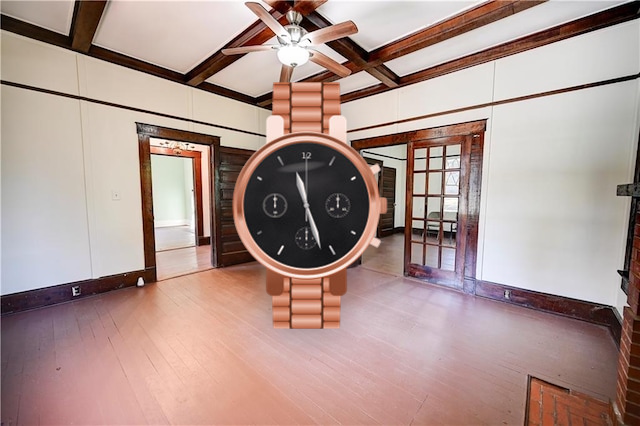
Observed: 11:27
